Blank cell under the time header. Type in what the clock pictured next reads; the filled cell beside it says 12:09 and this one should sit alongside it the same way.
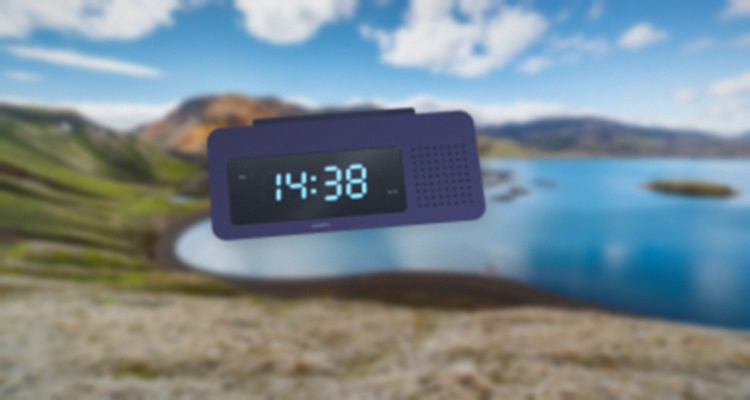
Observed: 14:38
